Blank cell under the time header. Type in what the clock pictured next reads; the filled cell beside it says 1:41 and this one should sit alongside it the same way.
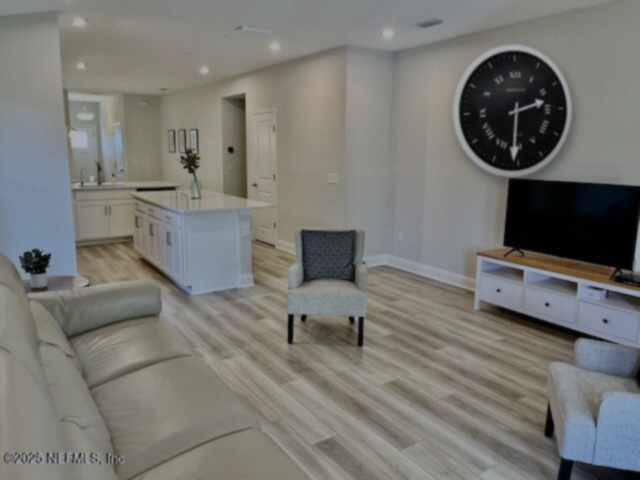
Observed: 2:31
